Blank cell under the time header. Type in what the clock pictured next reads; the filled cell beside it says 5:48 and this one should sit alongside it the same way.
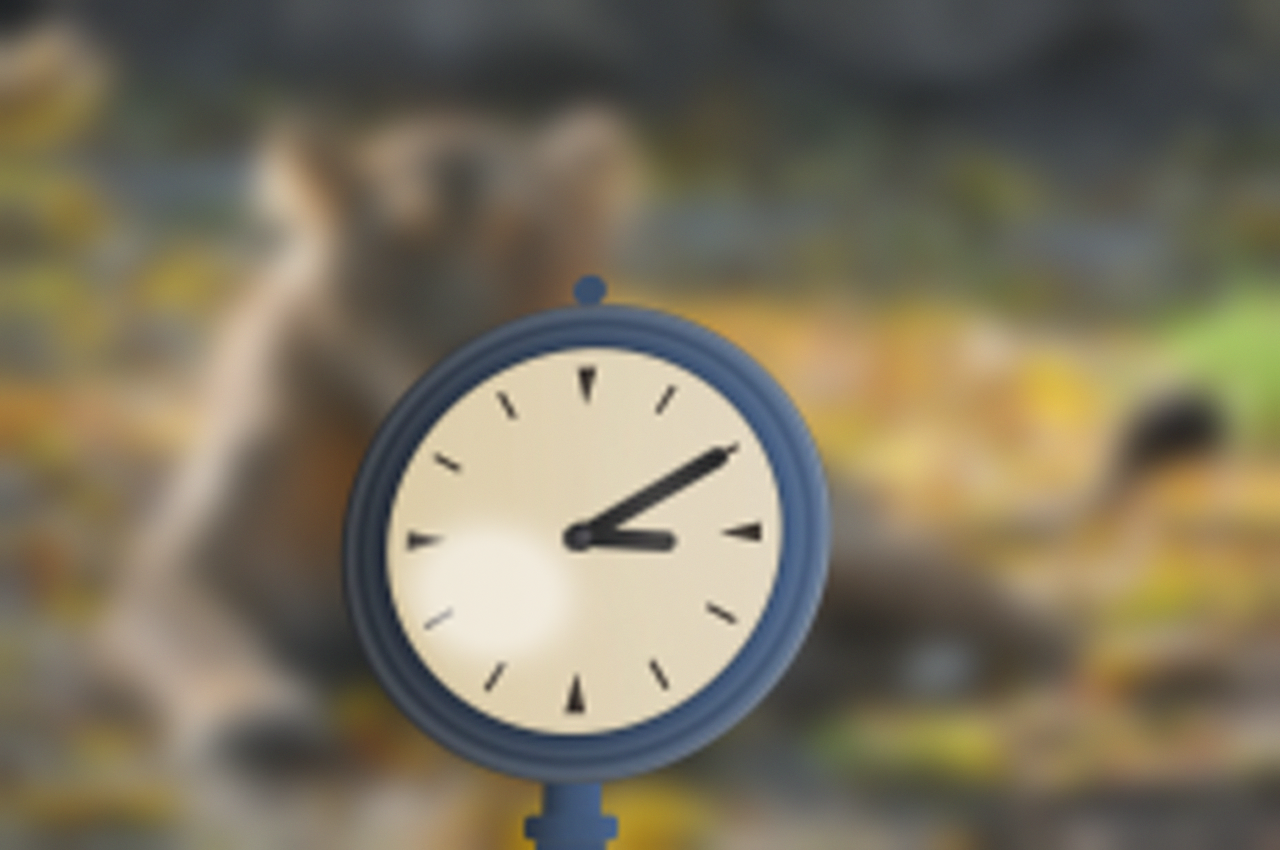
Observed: 3:10
